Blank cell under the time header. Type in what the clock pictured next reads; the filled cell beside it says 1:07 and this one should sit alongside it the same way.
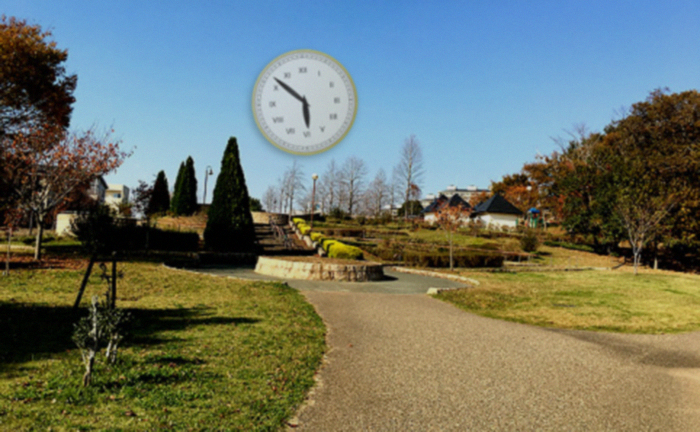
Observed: 5:52
